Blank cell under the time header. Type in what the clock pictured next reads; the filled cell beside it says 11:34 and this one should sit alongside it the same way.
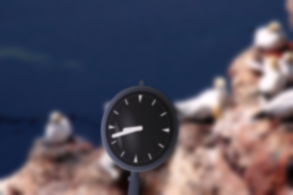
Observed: 8:42
